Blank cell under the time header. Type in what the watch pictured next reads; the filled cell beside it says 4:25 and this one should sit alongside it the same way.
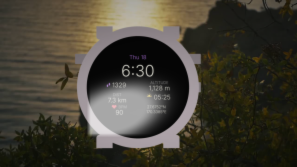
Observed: 6:30
